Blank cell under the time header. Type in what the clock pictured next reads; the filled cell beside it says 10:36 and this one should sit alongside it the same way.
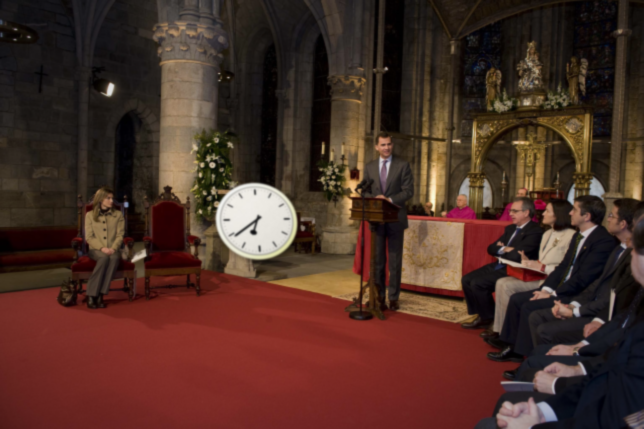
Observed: 6:39
